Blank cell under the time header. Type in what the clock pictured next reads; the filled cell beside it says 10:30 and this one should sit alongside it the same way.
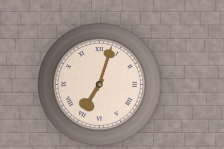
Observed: 7:03
